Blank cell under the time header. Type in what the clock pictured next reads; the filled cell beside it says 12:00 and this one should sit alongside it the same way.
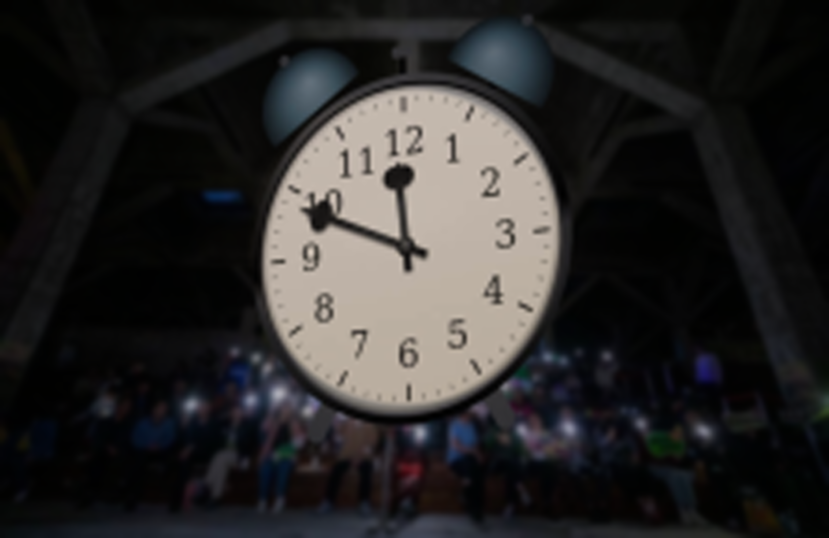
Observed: 11:49
